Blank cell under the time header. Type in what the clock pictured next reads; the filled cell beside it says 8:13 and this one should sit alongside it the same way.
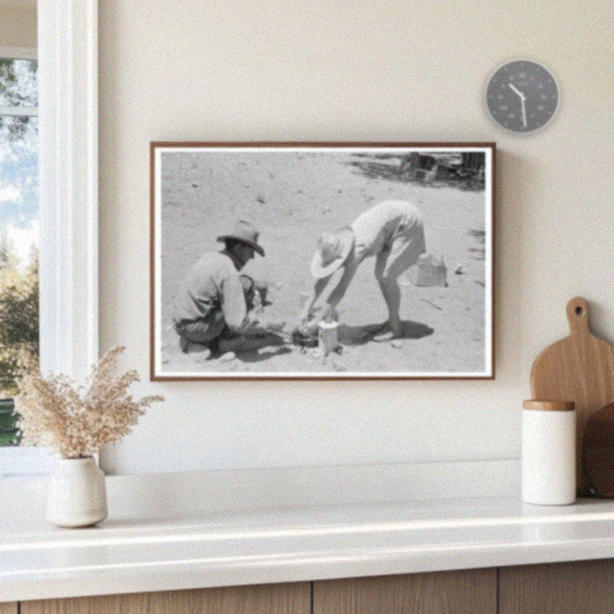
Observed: 10:29
